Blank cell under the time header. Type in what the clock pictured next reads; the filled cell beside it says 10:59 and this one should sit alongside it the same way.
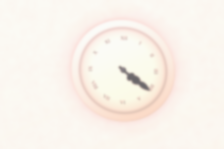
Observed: 4:21
